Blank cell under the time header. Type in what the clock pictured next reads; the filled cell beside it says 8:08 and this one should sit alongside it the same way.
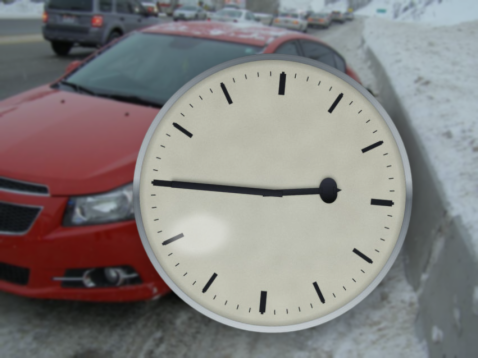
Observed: 2:45
